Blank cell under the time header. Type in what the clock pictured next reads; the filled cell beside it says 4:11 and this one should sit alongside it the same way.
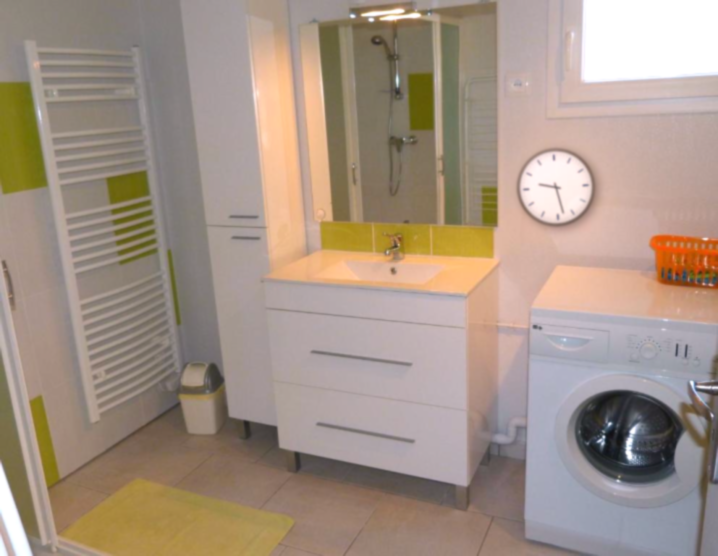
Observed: 9:28
